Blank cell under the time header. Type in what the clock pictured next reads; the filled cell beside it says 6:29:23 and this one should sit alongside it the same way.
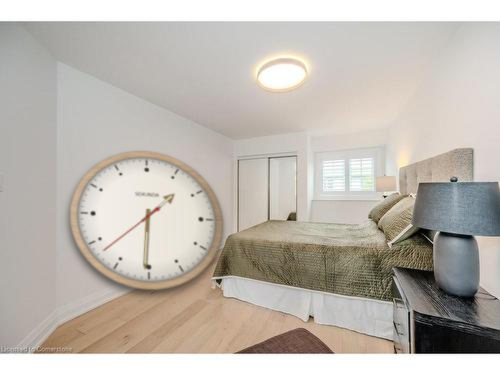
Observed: 1:30:38
